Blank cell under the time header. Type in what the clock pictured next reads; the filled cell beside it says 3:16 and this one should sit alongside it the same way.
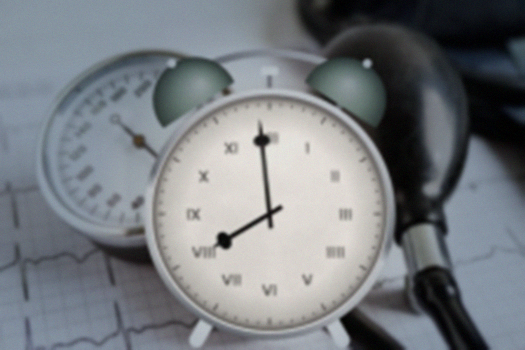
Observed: 7:59
